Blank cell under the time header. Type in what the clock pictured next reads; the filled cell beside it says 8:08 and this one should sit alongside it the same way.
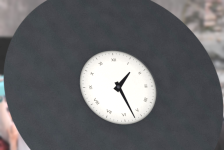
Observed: 1:27
